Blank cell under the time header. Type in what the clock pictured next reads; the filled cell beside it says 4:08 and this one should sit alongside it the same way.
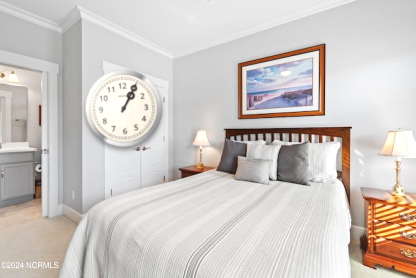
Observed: 1:05
